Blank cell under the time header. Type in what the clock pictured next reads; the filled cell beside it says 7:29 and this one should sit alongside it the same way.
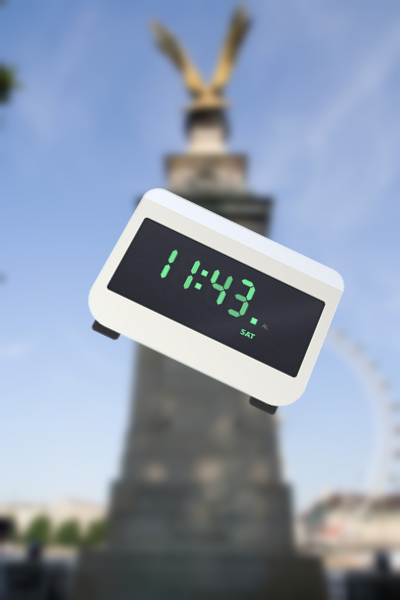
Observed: 11:43
